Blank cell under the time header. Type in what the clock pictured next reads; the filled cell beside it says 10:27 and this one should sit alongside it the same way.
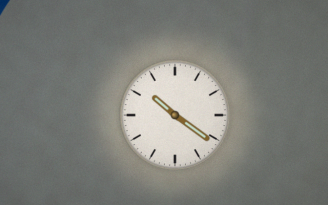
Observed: 10:21
